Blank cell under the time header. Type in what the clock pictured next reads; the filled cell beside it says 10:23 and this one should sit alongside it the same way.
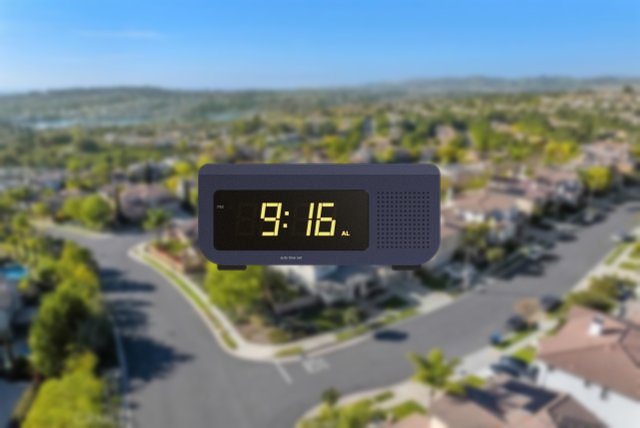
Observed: 9:16
